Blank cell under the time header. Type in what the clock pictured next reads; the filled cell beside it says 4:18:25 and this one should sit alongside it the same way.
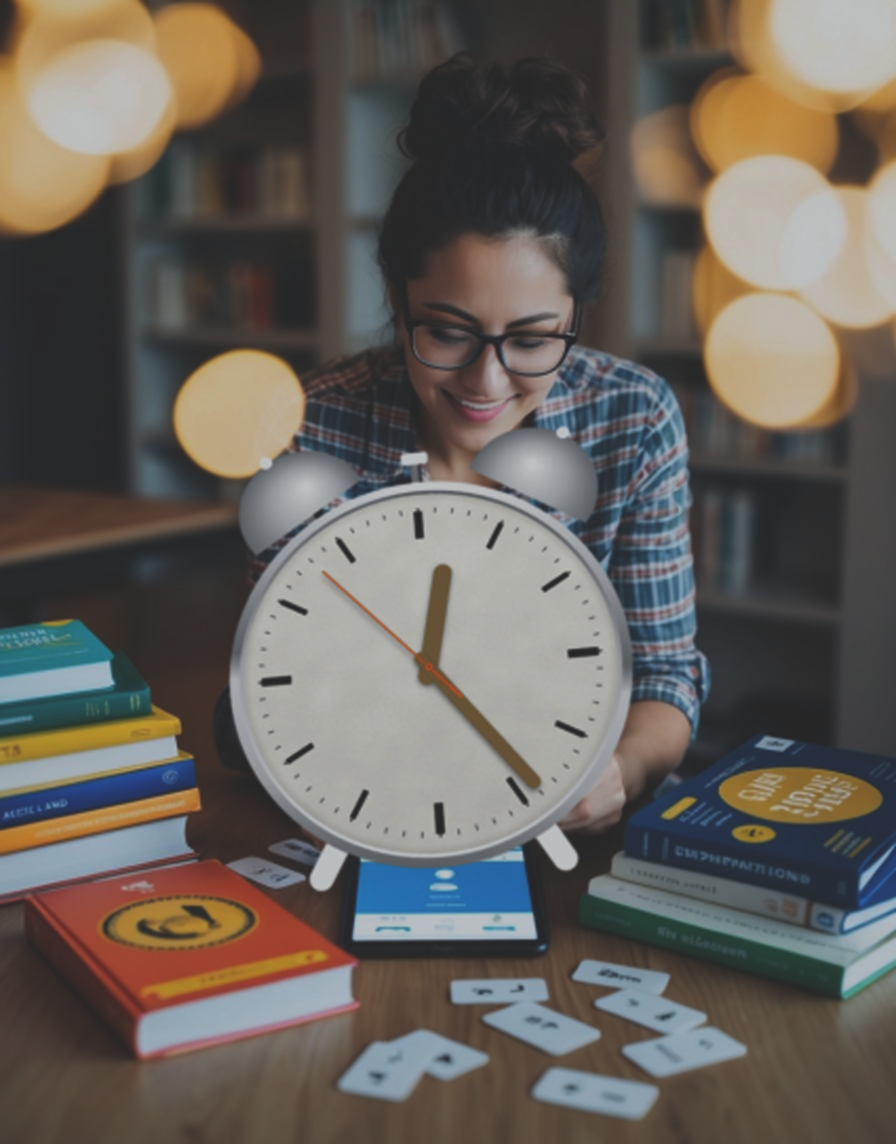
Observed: 12:23:53
